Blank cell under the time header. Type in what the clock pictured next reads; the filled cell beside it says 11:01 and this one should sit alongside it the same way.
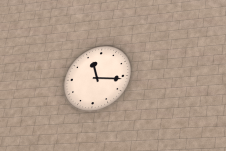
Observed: 11:16
